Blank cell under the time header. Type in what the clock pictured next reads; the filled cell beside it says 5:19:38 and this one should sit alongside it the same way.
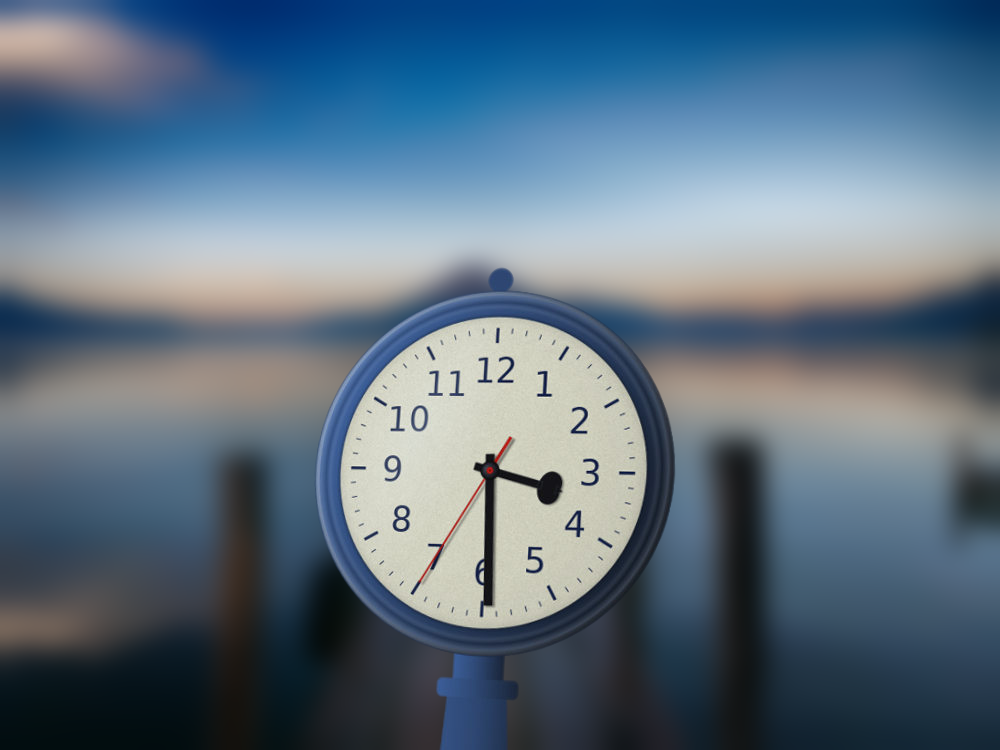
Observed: 3:29:35
